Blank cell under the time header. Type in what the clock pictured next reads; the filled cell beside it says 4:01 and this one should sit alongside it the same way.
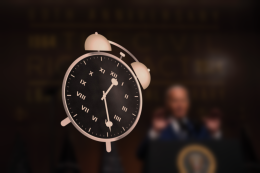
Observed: 12:24
